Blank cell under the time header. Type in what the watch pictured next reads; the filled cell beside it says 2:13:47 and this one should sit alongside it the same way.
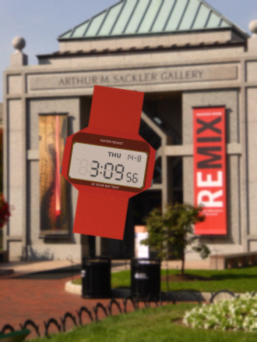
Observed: 3:09:56
